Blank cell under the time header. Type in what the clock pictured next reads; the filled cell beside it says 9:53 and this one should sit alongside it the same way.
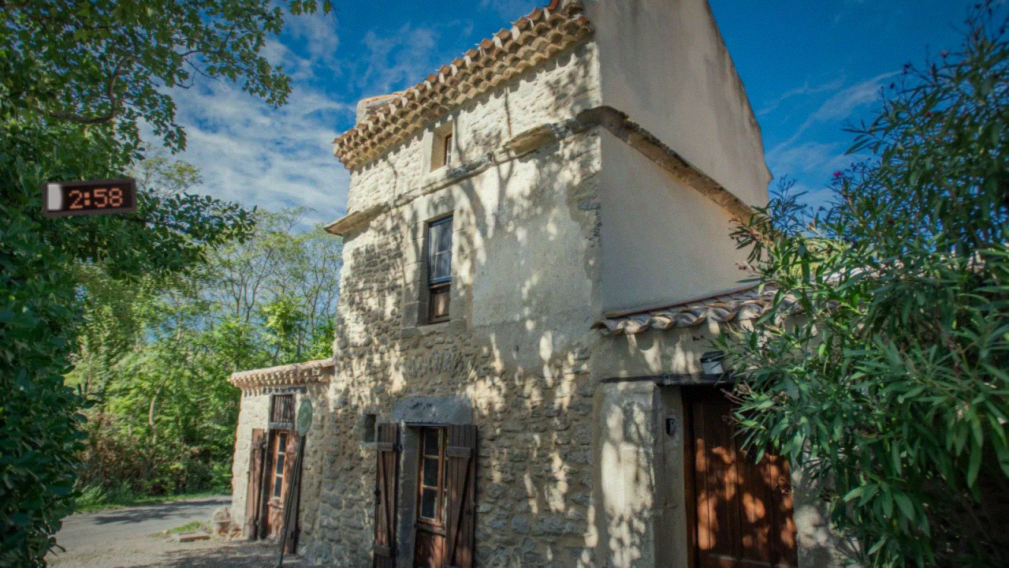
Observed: 2:58
